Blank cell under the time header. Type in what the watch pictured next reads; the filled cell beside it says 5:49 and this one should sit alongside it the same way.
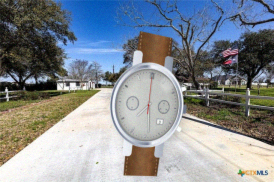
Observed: 7:29
